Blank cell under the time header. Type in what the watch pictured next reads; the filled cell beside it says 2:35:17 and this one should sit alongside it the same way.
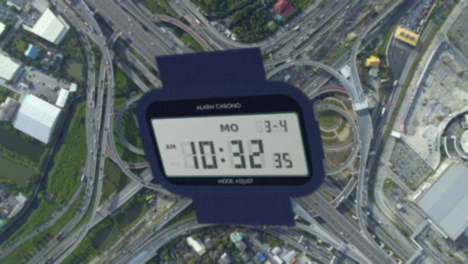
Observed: 10:32:35
